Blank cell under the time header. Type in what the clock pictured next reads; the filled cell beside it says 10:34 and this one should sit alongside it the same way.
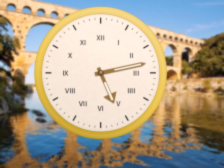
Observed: 5:13
